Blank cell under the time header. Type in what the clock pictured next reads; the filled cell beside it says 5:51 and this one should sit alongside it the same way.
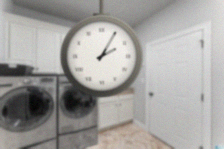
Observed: 2:05
